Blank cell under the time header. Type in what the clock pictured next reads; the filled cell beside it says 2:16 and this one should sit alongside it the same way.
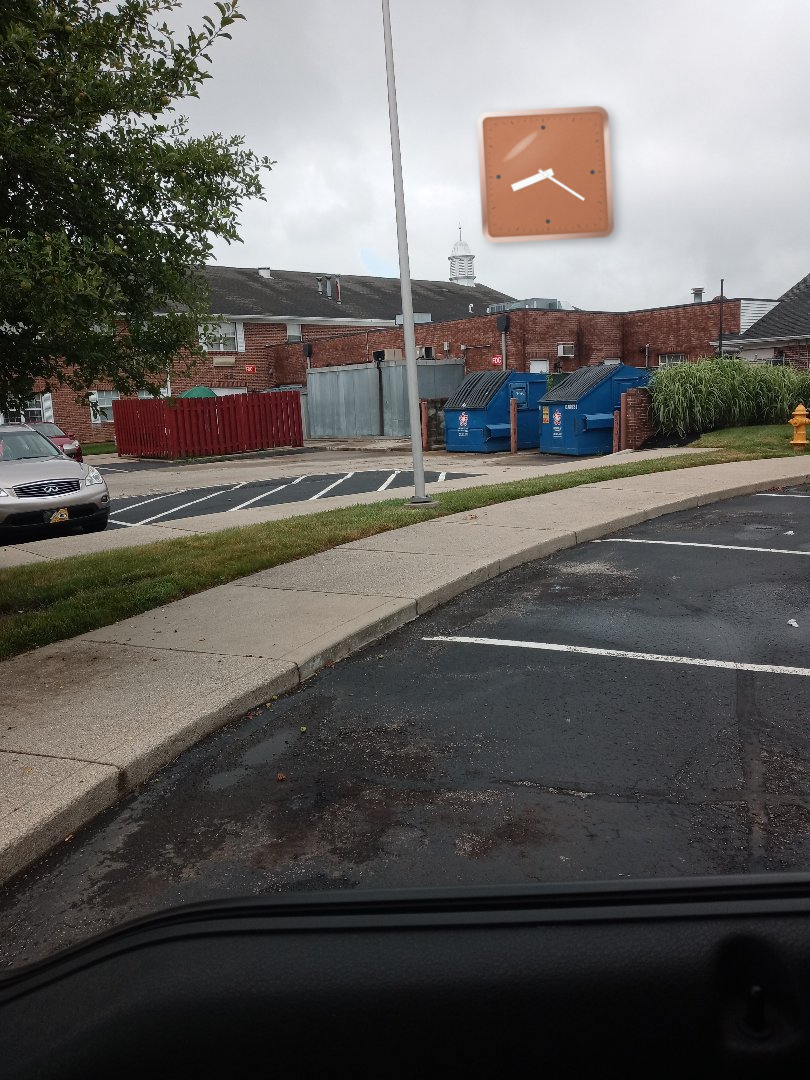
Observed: 8:21
